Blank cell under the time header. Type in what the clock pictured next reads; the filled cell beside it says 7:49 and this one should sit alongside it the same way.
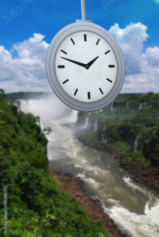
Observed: 1:48
